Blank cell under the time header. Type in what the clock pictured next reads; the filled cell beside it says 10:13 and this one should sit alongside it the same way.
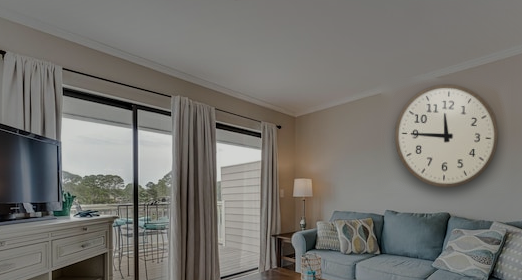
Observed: 11:45
